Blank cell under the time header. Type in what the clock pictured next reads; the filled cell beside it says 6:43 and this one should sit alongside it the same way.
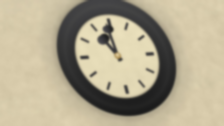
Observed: 10:59
